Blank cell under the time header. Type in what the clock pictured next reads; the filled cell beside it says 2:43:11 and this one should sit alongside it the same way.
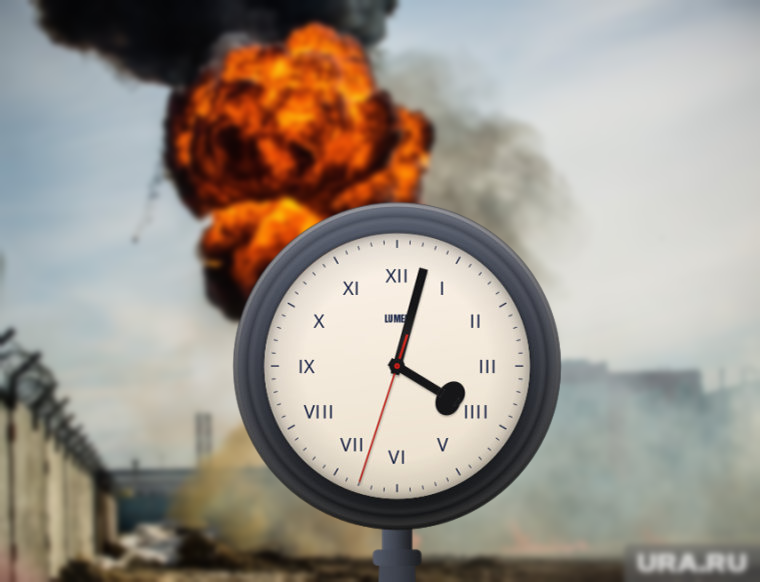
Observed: 4:02:33
